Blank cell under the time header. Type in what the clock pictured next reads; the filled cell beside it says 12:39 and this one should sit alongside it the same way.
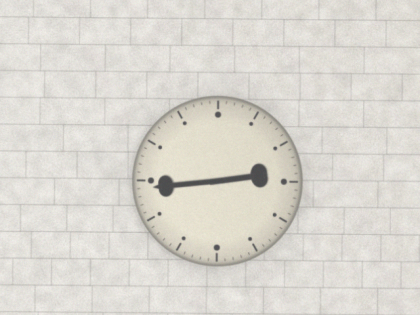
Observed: 2:44
